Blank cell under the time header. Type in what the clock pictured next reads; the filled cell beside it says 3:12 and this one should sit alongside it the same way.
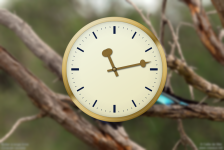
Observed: 11:13
